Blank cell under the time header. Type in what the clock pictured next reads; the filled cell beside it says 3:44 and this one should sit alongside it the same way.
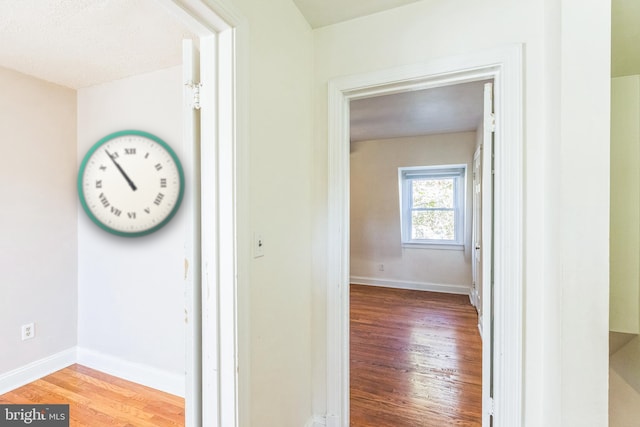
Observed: 10:54
